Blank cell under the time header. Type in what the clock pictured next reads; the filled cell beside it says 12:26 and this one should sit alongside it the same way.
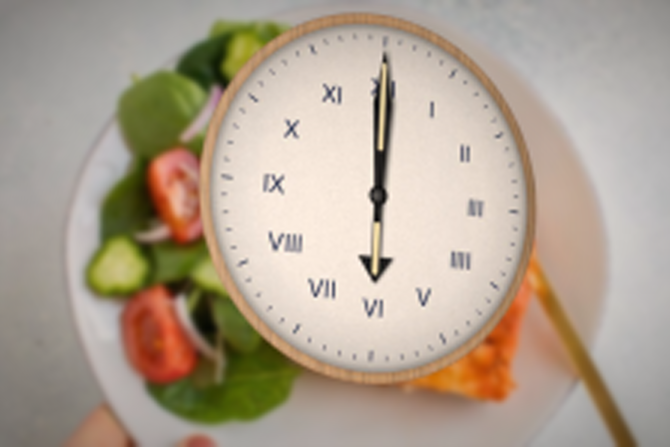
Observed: 6:00
